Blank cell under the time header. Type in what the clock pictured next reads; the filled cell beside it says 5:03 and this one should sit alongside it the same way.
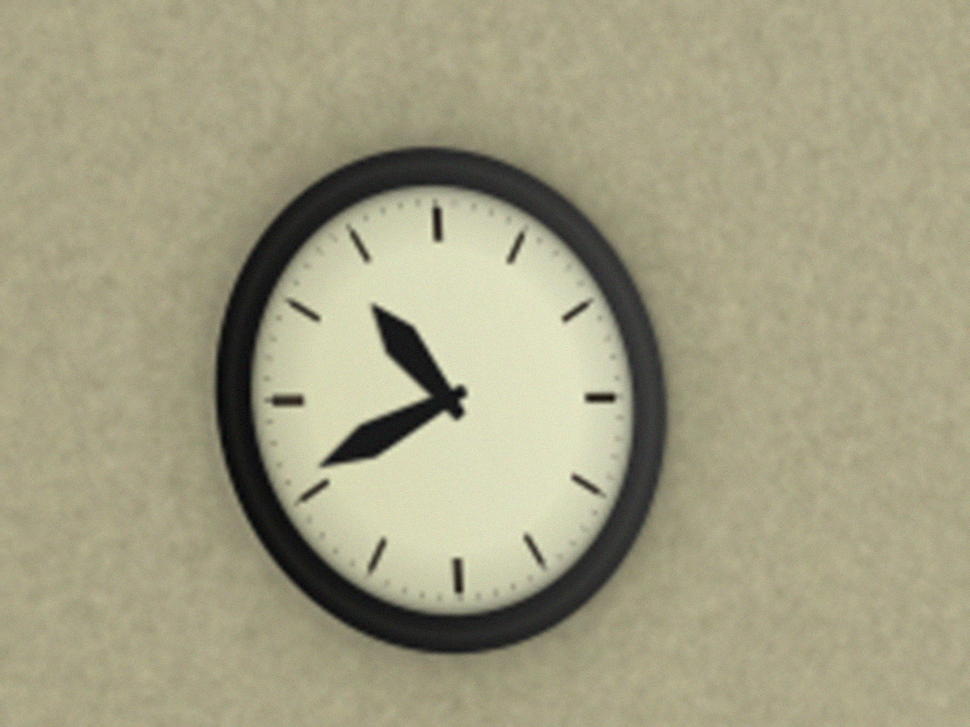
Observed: 10:41
